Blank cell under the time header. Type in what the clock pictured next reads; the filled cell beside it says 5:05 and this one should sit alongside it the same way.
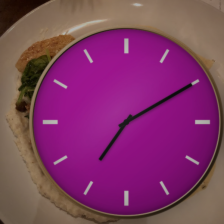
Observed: 7:10
